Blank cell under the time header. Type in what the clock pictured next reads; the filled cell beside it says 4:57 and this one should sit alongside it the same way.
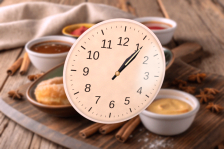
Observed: 1:06
